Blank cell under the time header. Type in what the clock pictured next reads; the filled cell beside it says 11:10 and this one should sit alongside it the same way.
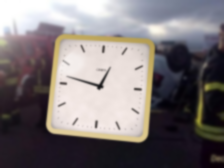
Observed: 12:47
